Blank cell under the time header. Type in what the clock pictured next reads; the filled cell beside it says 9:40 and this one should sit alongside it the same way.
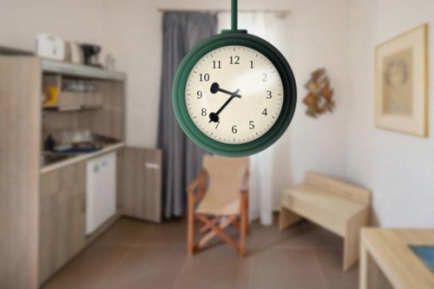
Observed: 9:37
